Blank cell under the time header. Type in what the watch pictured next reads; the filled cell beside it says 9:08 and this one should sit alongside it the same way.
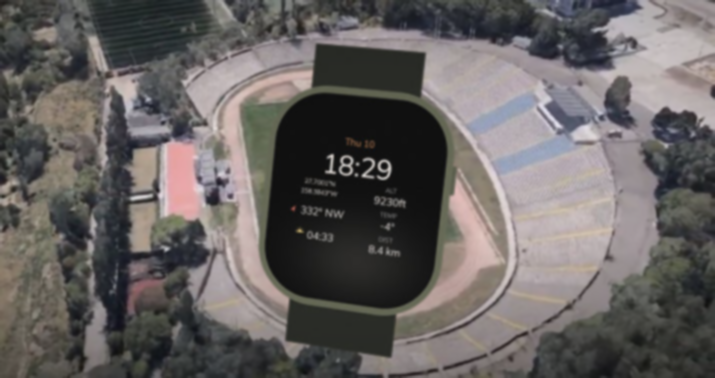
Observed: 18:29
